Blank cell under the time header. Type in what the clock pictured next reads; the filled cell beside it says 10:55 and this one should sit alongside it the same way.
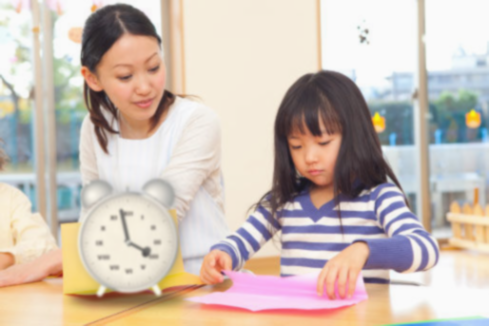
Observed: 3:58
